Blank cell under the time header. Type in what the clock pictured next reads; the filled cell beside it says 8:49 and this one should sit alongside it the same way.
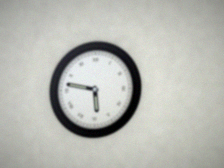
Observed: 5:47
